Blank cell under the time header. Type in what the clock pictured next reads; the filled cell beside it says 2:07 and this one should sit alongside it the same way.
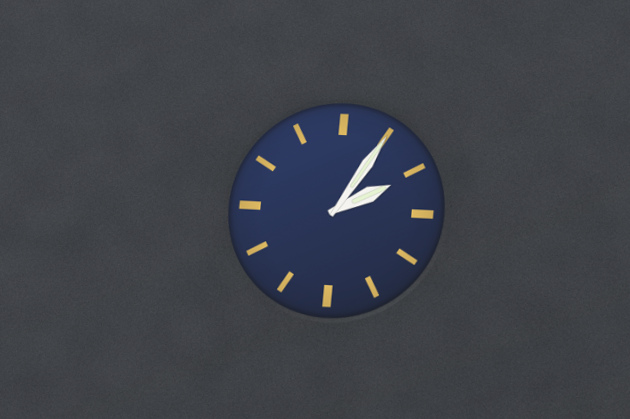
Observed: 2:05
